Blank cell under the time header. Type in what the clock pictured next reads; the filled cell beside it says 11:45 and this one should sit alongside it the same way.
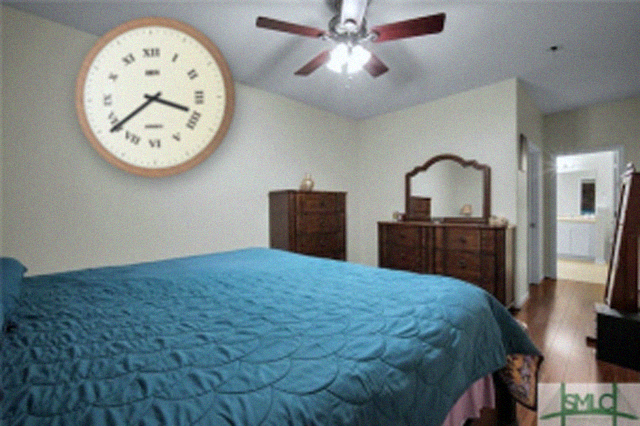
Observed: 3:39
